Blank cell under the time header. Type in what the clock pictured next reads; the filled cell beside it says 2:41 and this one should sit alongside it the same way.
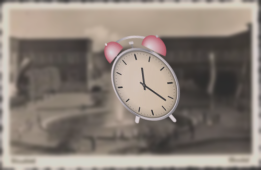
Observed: 12:22
